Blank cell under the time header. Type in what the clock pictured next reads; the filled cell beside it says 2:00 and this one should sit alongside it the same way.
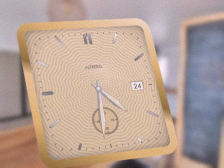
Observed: 4:31
